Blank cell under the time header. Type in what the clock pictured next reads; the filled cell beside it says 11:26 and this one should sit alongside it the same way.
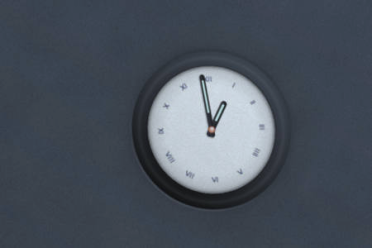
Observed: 12:59
